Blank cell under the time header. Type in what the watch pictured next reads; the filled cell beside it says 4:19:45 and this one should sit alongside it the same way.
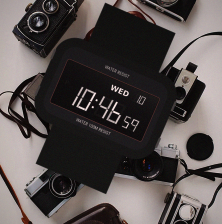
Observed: 10:46:59
